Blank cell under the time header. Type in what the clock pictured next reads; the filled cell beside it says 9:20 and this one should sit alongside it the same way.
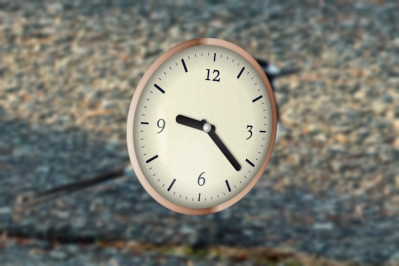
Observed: 9:22
